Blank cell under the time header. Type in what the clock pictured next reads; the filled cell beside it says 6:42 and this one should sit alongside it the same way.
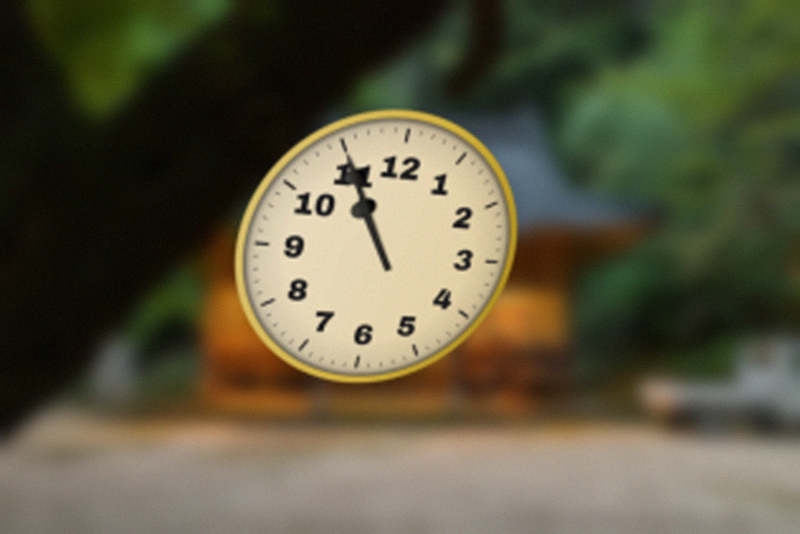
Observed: 10:55
